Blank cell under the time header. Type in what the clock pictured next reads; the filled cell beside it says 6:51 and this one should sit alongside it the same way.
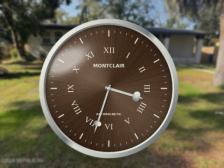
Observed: 3:33
